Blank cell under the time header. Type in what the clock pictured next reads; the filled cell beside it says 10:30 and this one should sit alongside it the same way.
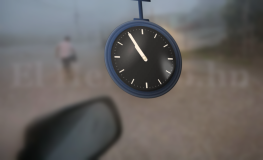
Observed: 10:55
